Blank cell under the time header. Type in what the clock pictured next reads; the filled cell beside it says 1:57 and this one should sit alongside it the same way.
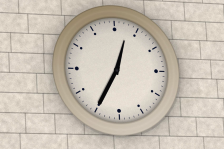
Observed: 12:35
